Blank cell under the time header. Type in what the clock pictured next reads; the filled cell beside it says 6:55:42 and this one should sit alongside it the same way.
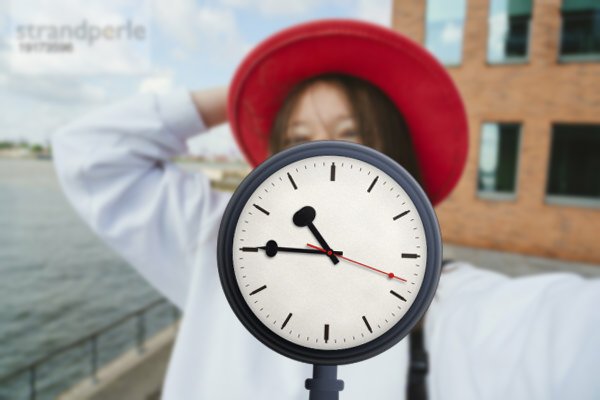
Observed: 10:45:18
